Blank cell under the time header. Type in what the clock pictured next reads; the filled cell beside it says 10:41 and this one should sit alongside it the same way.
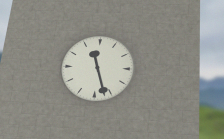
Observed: 11:27
